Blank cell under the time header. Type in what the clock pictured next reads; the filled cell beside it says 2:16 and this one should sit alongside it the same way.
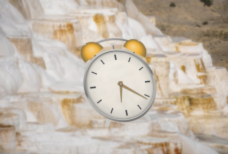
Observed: 6:21
